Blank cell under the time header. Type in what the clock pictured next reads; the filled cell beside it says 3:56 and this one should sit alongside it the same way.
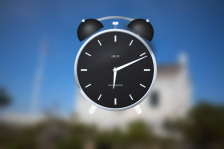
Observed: 6:11
